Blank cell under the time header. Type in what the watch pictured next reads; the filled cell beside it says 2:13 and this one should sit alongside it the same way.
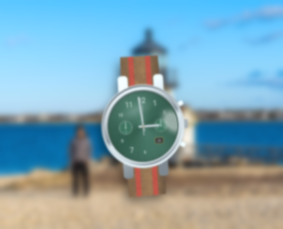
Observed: 2:59
